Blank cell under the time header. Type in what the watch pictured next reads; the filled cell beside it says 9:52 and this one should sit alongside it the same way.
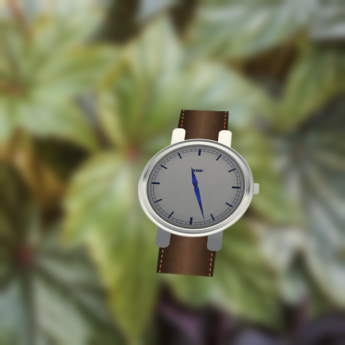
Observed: 11:27
